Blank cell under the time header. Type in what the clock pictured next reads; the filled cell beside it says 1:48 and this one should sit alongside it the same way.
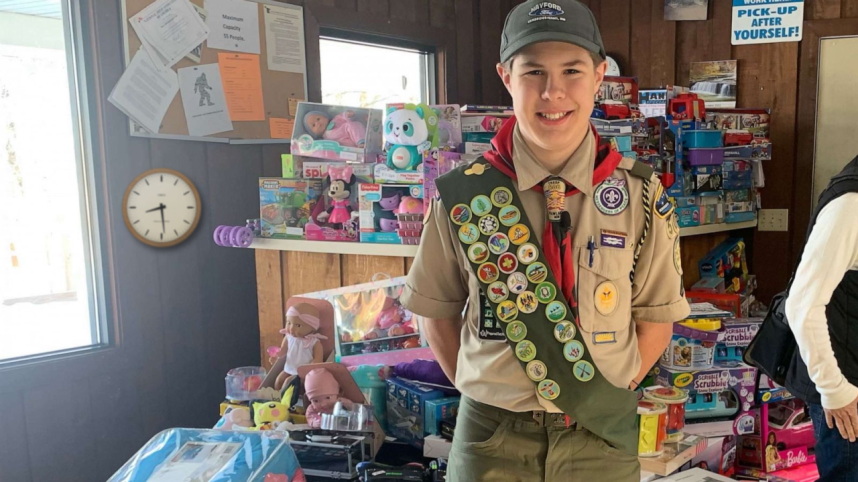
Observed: 8:29
